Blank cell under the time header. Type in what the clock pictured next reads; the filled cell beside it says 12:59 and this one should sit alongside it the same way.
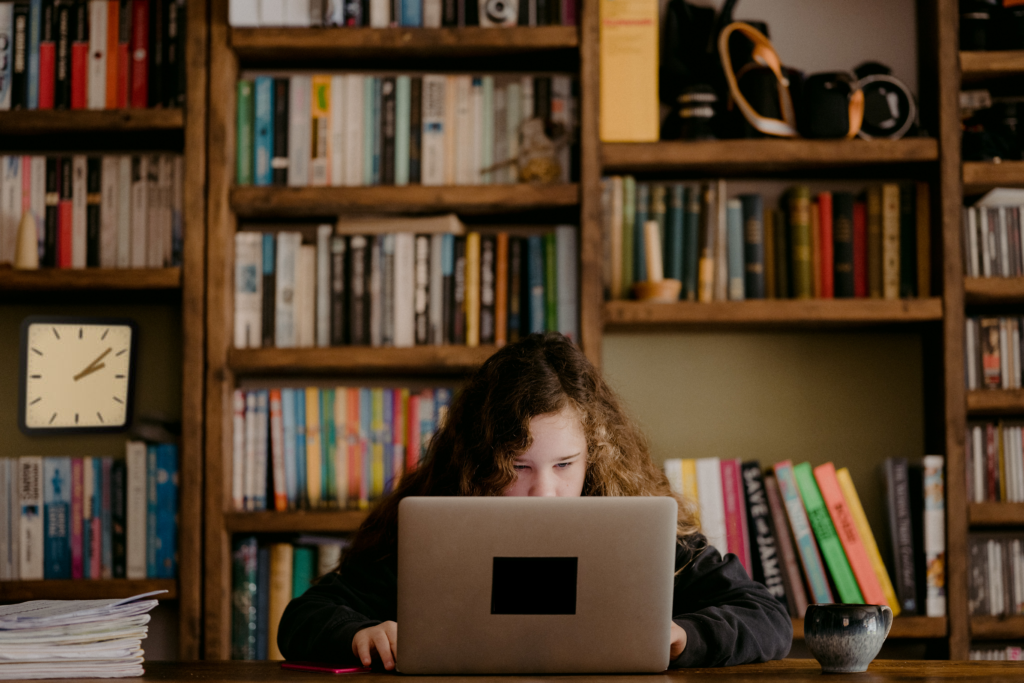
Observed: 2:08
